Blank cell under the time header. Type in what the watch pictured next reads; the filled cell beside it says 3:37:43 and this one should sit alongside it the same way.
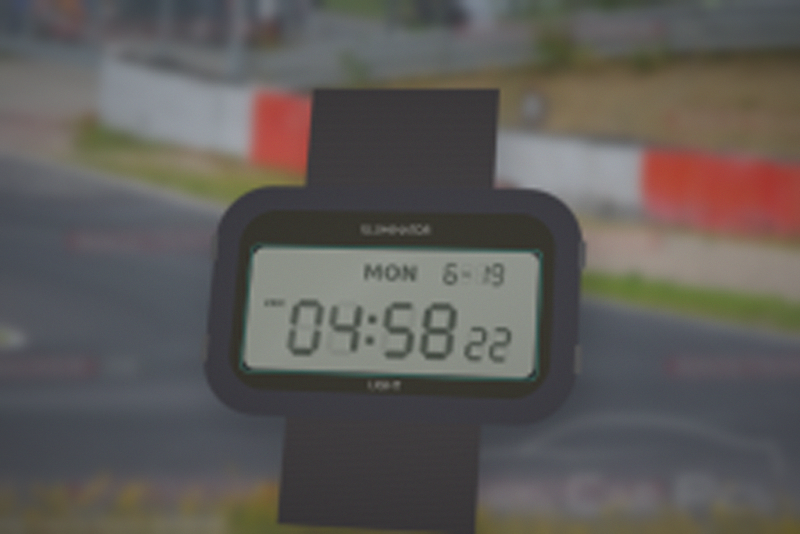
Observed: 4:58:22
